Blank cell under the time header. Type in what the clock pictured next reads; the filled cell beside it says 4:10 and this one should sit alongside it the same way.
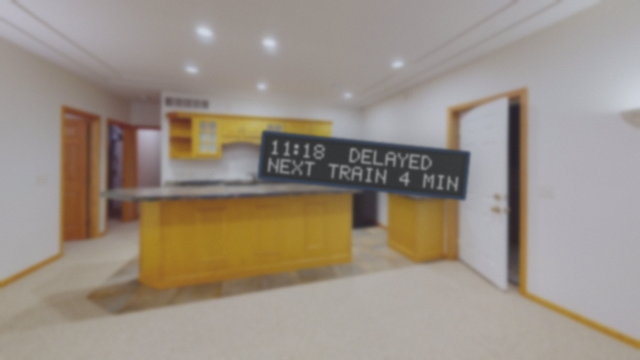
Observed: 11:18
